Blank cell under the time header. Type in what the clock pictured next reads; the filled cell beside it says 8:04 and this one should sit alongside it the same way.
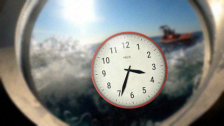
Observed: 3:34
